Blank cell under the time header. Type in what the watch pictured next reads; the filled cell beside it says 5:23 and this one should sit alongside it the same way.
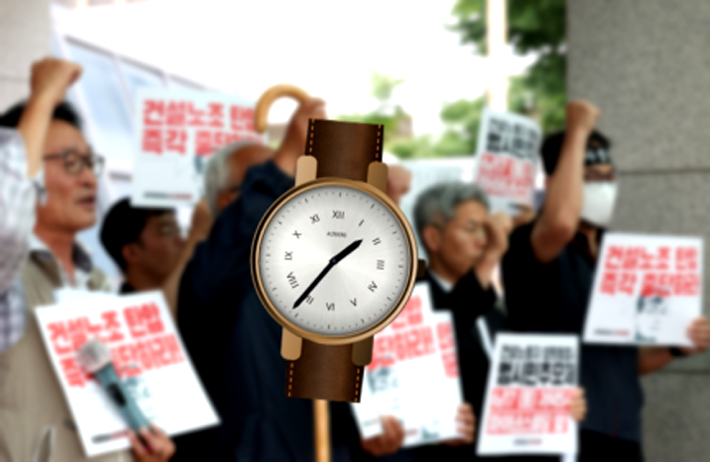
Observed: 1:36
